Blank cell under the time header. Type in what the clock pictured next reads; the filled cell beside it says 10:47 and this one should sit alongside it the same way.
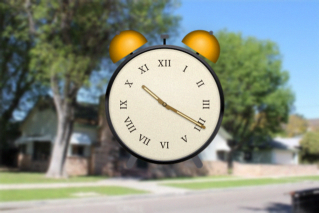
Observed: 10:20
